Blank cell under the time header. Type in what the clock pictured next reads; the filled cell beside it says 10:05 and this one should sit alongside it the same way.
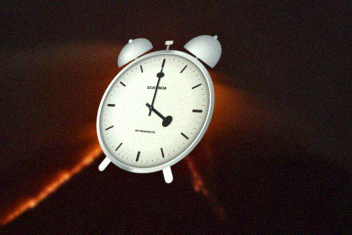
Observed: 4:00
